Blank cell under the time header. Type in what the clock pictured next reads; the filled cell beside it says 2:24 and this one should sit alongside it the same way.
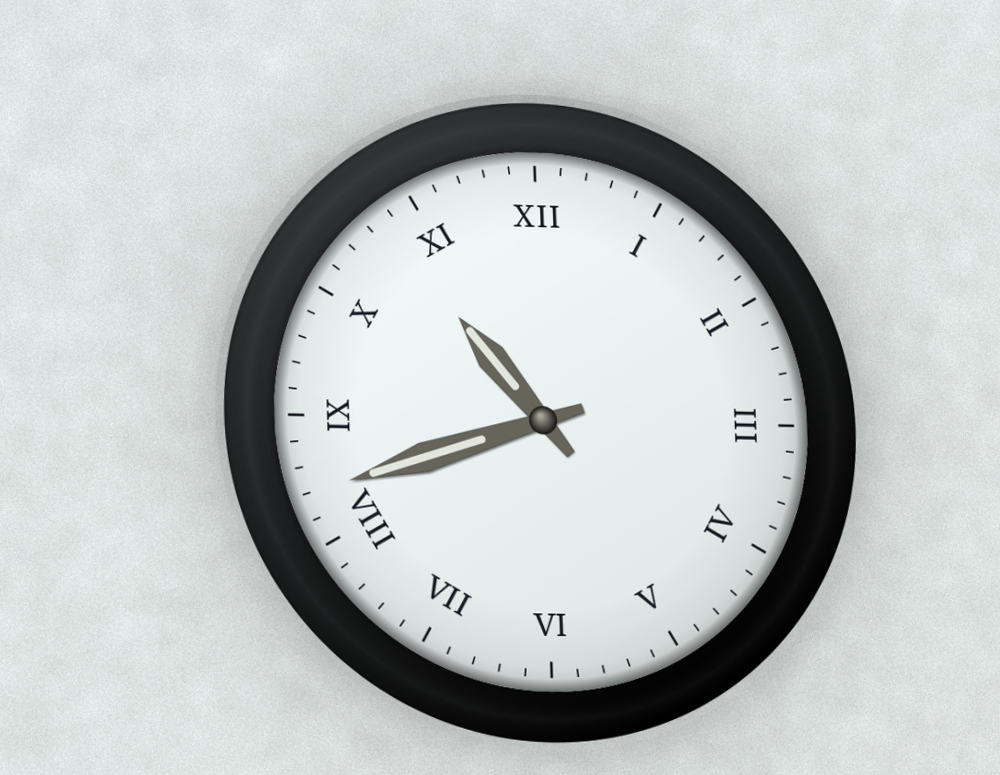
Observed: 10:42
